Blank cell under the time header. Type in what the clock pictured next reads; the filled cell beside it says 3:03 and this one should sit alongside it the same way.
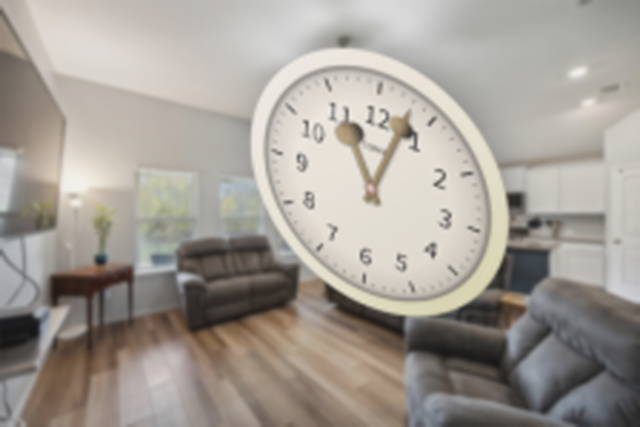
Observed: 11:03
